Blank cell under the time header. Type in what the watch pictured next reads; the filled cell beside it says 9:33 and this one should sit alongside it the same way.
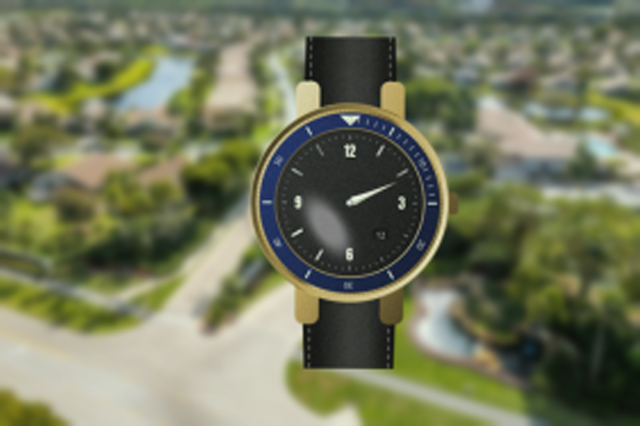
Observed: 2:11
